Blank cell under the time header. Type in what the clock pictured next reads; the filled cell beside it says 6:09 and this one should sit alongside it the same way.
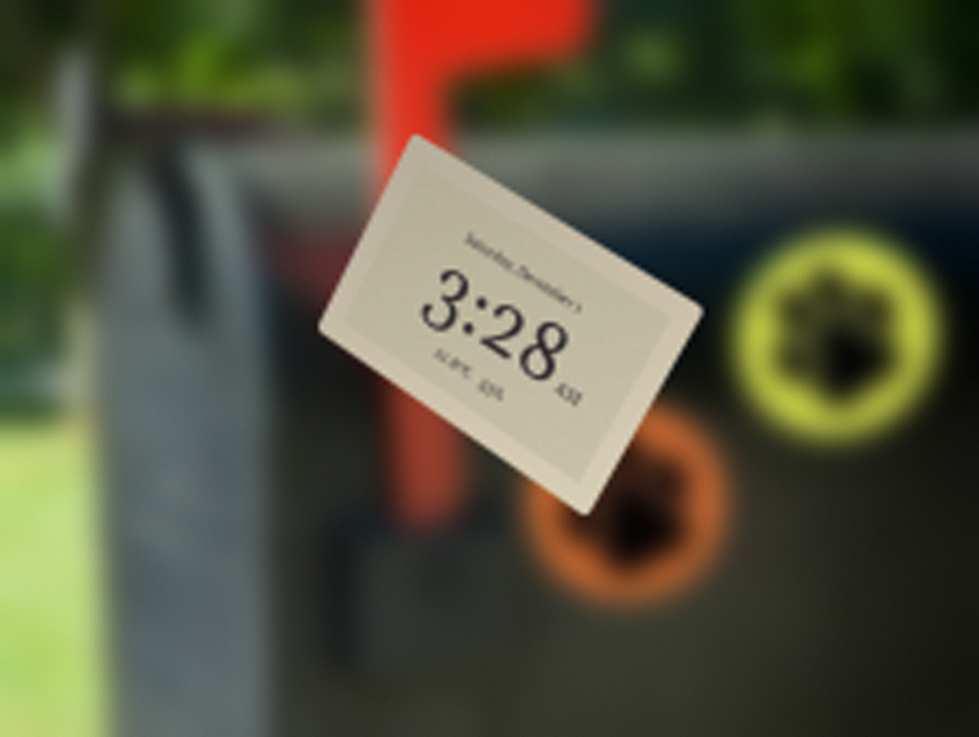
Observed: 3:28
